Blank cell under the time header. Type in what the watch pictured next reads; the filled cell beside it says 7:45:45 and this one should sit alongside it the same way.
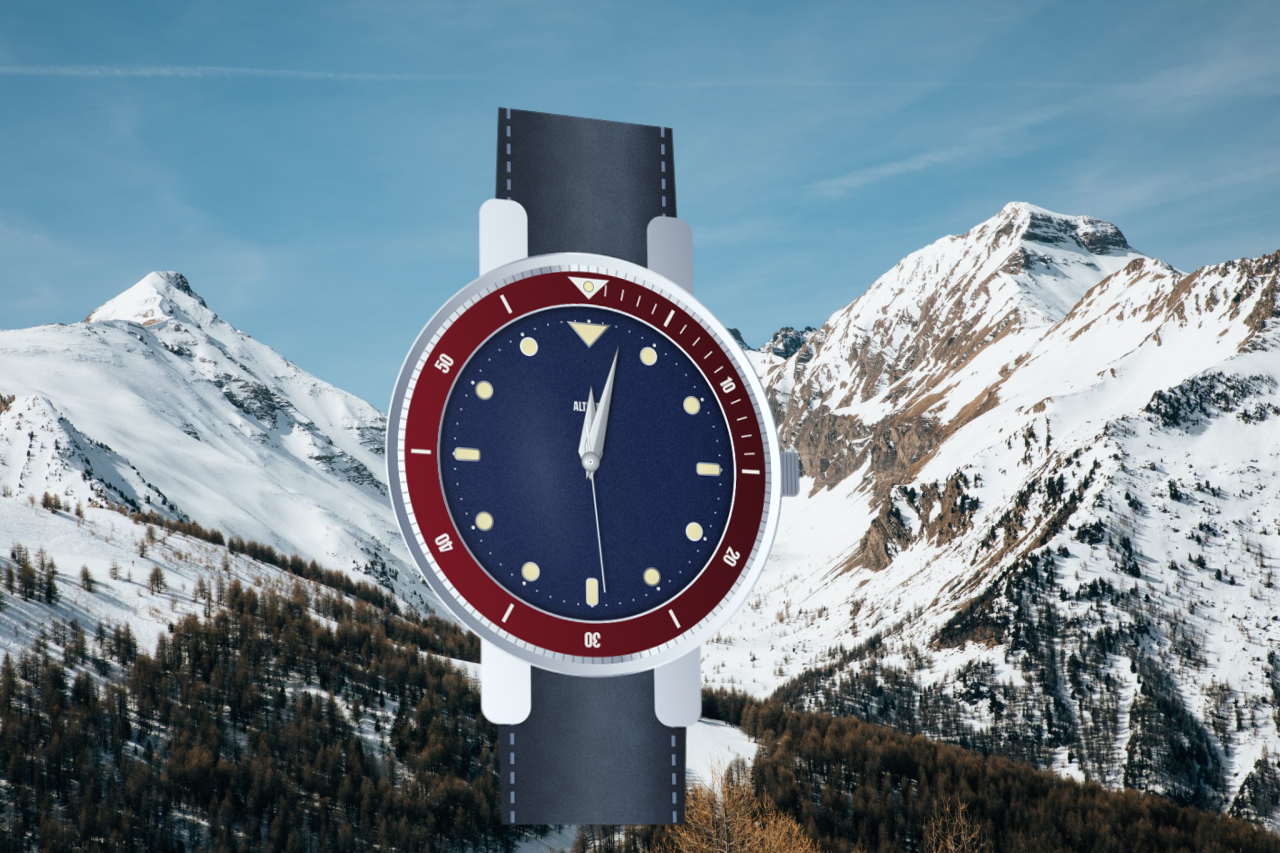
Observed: 12:02:29
